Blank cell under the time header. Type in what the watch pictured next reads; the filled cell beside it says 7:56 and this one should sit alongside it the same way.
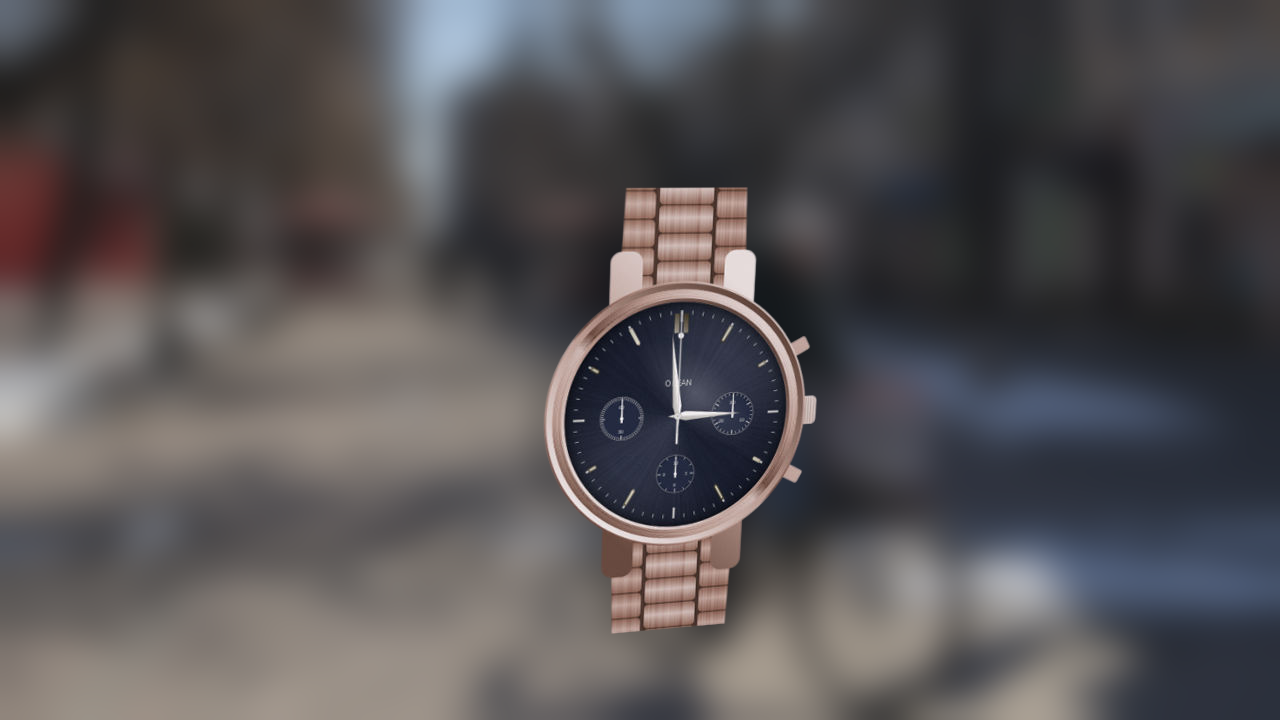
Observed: 2:59
